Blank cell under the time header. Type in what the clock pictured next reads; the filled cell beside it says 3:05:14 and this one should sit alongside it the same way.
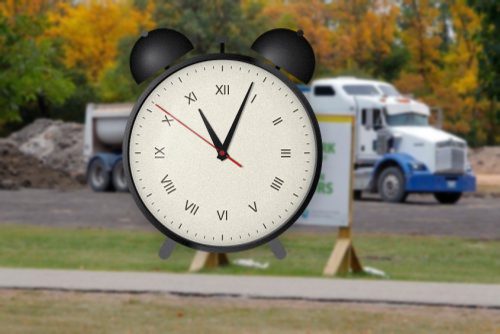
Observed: 11:03:51
